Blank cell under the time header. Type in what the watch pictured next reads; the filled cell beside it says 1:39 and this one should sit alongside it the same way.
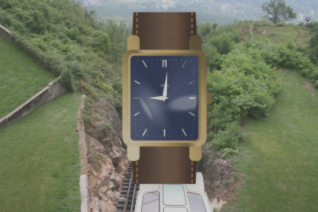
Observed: 9:01
